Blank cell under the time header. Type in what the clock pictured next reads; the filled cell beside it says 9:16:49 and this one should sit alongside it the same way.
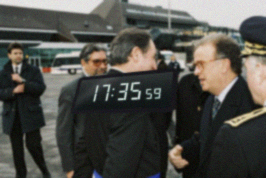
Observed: 17:35:59
